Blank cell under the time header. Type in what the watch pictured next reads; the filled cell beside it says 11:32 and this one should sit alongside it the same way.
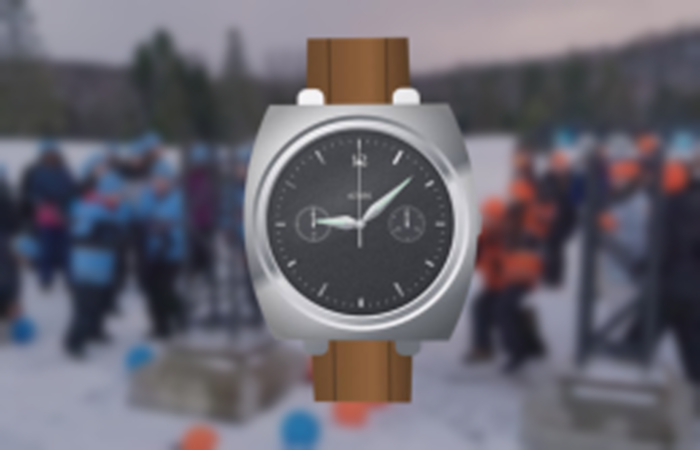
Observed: 9:08
